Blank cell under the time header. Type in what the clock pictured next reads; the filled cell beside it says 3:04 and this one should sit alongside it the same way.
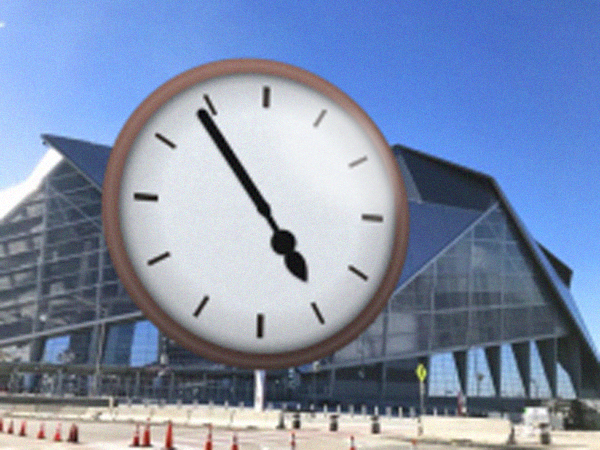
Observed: 4:54
